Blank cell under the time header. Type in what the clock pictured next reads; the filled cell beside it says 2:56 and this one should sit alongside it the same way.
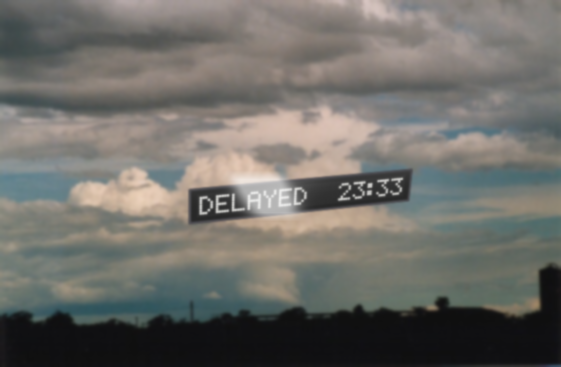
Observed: 23:33
